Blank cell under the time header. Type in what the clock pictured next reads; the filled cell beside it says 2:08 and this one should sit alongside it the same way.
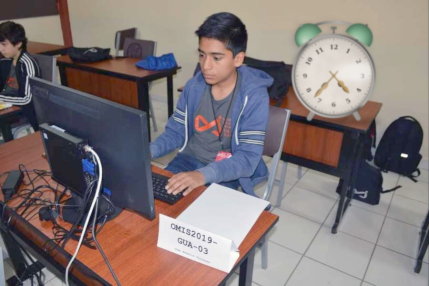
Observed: 4:37
